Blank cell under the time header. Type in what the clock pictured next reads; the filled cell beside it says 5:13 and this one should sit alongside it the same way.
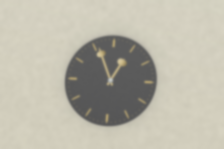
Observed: 12:56
